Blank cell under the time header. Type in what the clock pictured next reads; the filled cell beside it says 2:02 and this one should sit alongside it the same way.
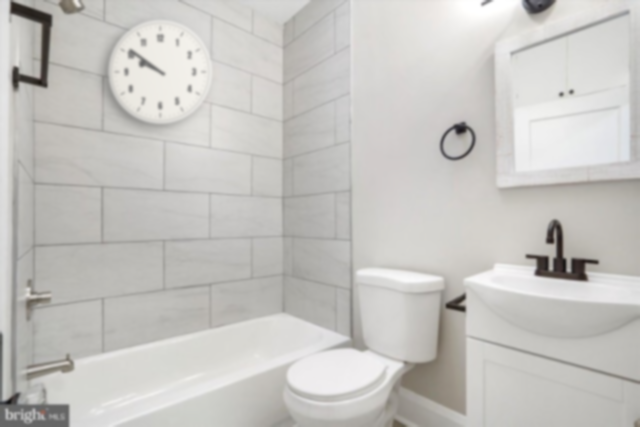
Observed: 9:51
